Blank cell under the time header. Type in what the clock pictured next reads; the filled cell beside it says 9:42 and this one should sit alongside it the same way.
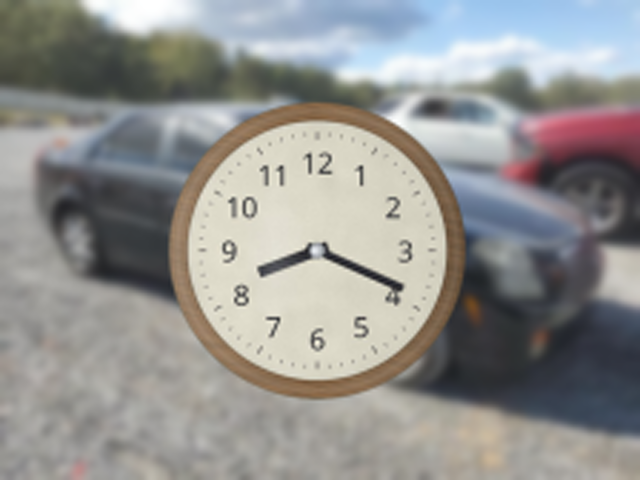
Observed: 8:19
